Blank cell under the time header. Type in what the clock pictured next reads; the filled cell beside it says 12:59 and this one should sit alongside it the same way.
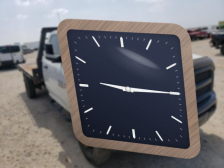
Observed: 9:15
